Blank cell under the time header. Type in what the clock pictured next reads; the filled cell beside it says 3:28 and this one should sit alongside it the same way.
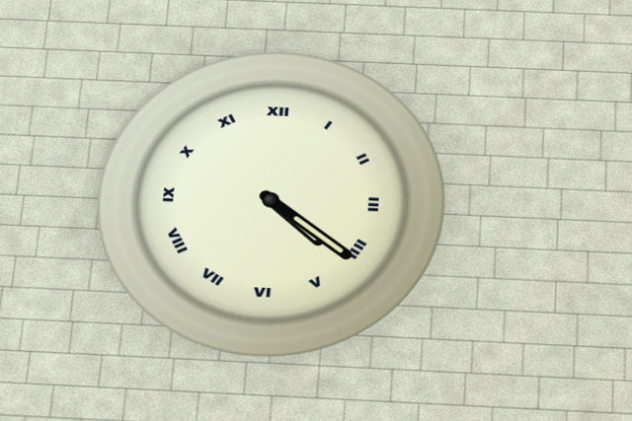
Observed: 4:21
